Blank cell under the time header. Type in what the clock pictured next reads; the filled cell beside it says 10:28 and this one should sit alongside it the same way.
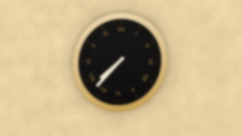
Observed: 7:37
